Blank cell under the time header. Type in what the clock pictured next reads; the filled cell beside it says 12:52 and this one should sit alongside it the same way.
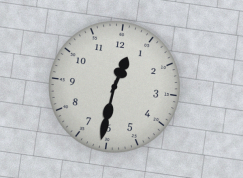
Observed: 12:31
